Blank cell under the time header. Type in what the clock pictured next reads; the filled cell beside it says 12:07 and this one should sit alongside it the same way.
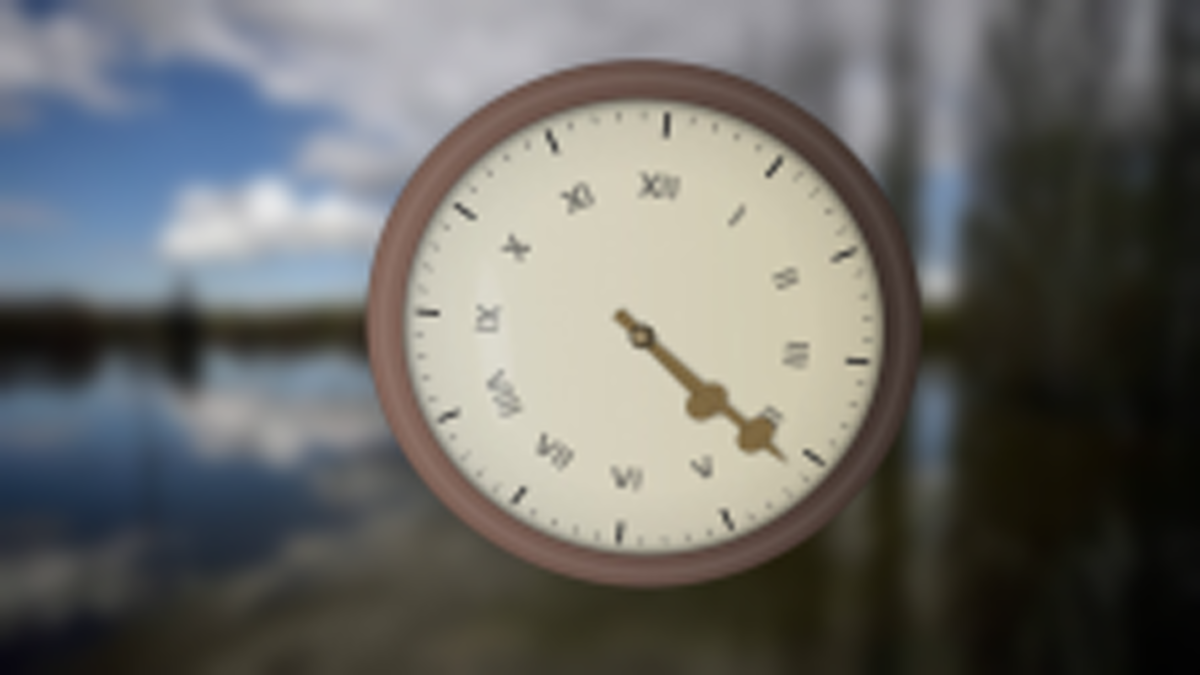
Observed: 4:21
